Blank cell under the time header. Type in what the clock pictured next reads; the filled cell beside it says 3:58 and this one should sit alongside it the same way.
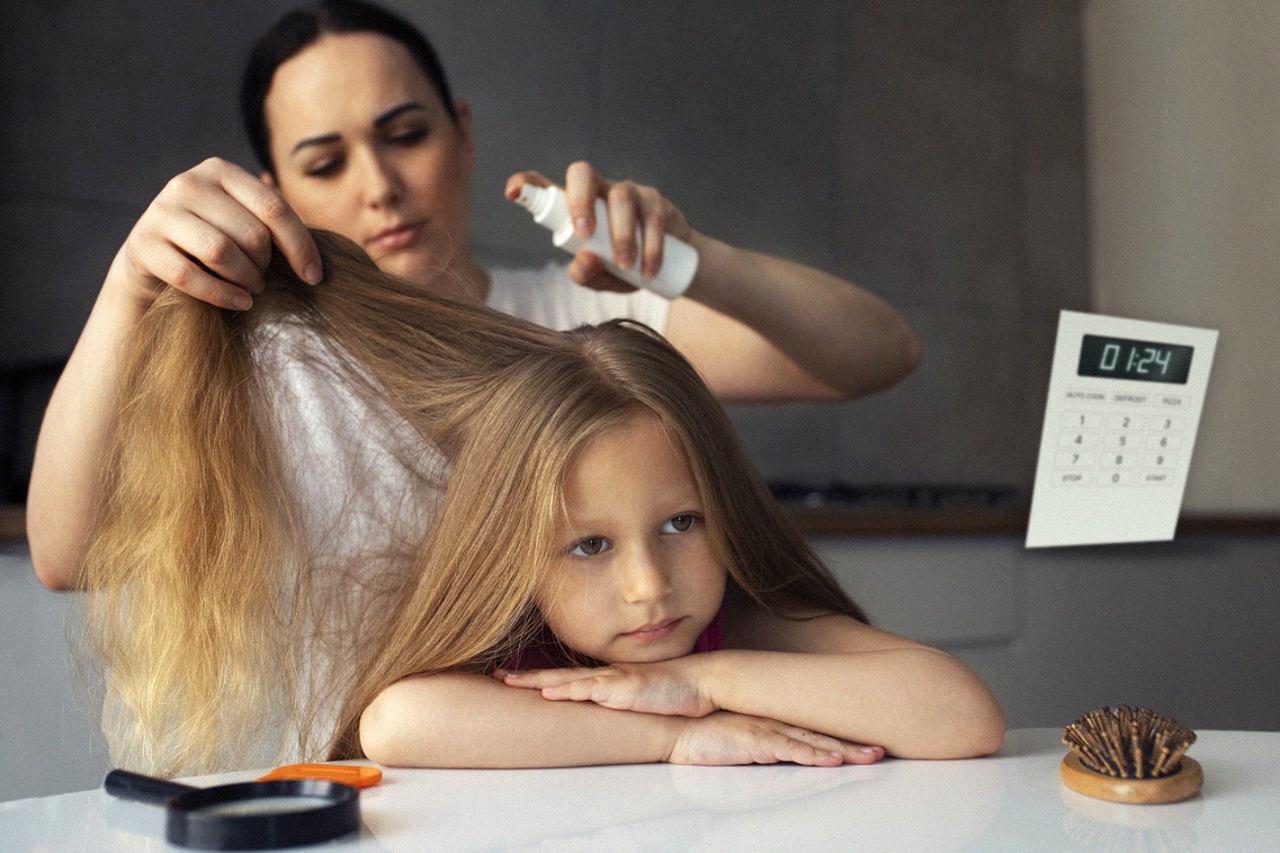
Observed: 1:24
